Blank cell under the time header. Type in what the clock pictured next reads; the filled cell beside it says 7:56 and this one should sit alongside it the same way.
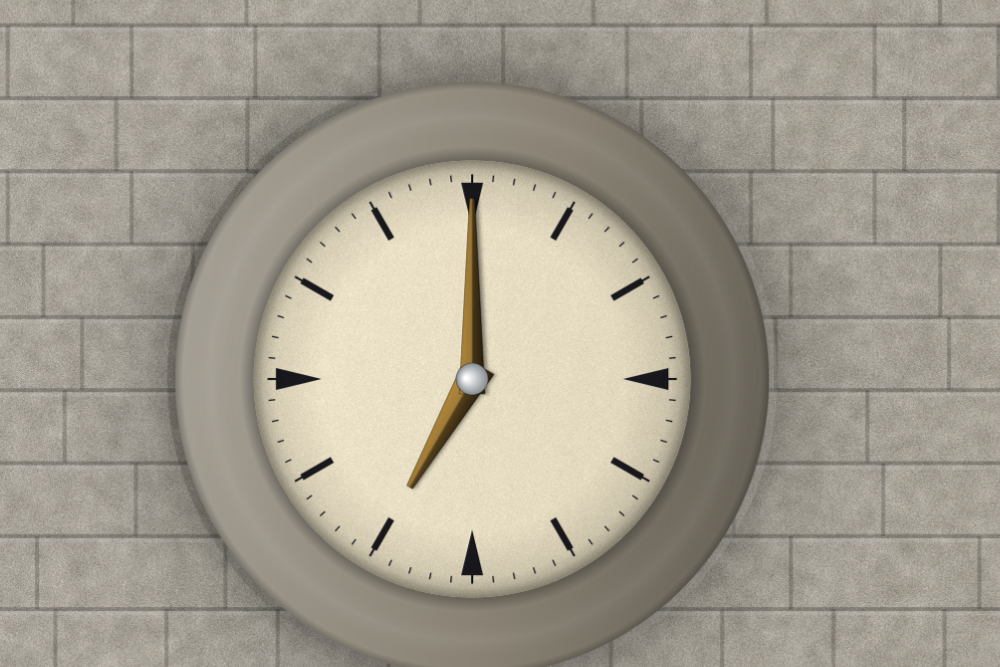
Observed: 7:00
